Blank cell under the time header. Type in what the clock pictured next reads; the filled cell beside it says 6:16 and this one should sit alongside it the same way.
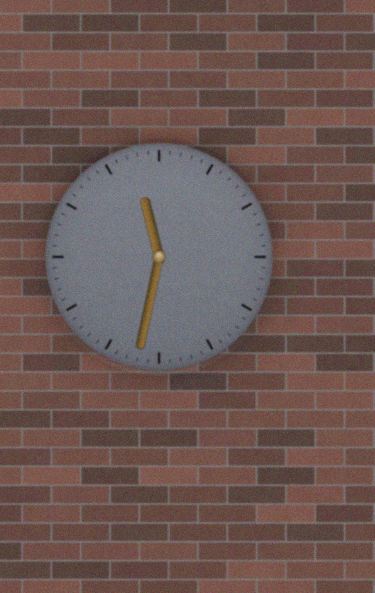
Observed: 11:32
